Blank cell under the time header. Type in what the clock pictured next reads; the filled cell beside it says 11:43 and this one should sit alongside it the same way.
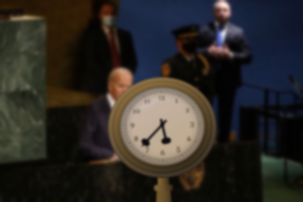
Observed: 5:37
